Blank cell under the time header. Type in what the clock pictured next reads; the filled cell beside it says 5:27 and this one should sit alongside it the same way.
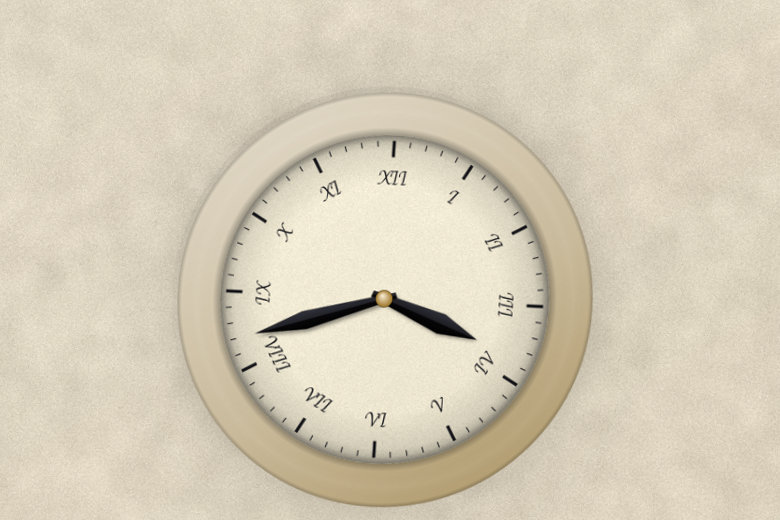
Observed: 3:42
